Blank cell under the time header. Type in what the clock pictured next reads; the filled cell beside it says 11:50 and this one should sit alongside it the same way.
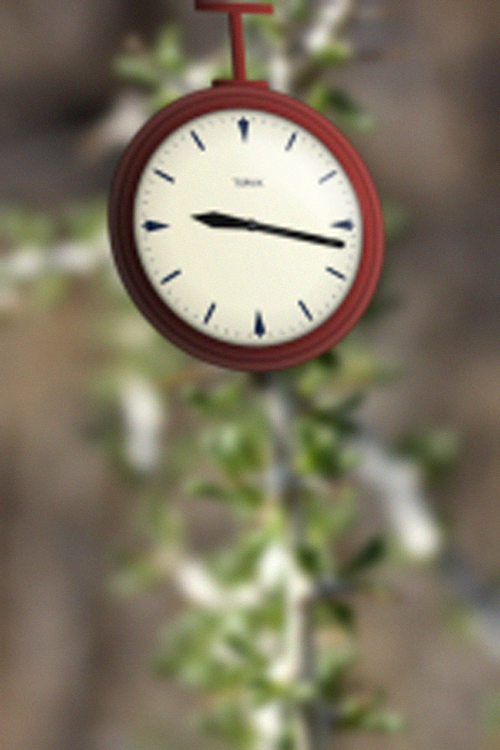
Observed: 9:17
